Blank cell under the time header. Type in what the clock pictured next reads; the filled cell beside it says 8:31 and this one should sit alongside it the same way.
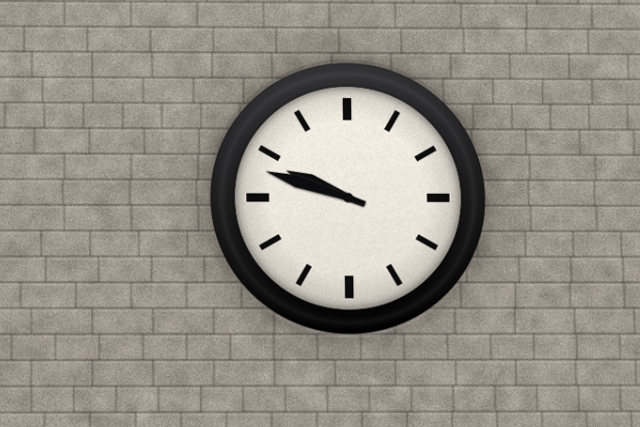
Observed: 9:48
